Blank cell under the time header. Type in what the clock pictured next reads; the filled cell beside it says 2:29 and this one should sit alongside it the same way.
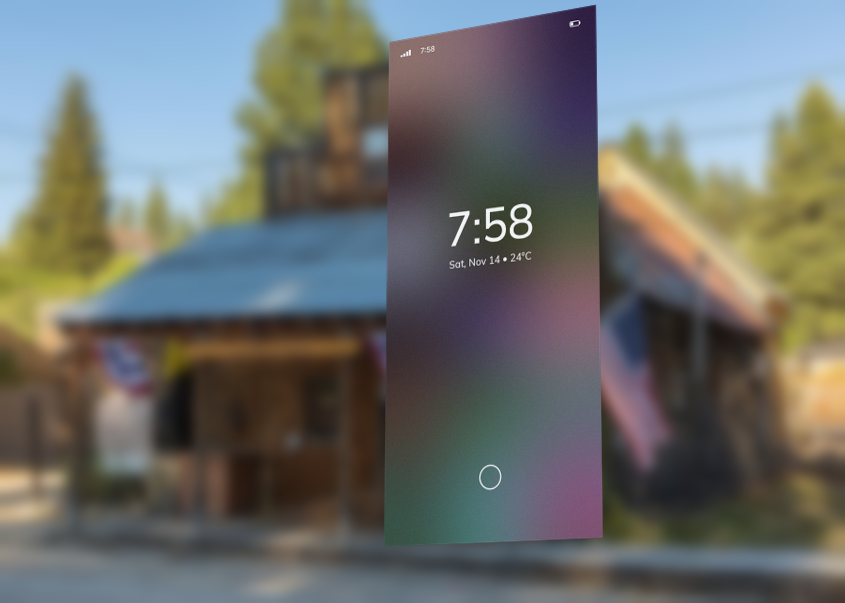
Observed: 7:58
